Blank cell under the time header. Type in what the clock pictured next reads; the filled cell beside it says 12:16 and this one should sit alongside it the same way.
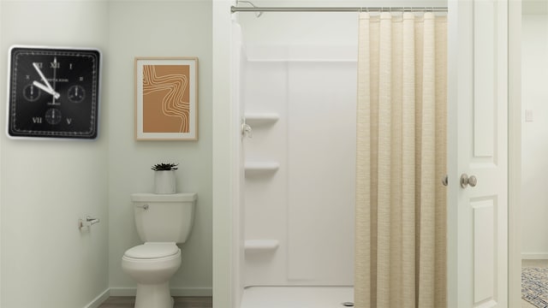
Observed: 9:54
